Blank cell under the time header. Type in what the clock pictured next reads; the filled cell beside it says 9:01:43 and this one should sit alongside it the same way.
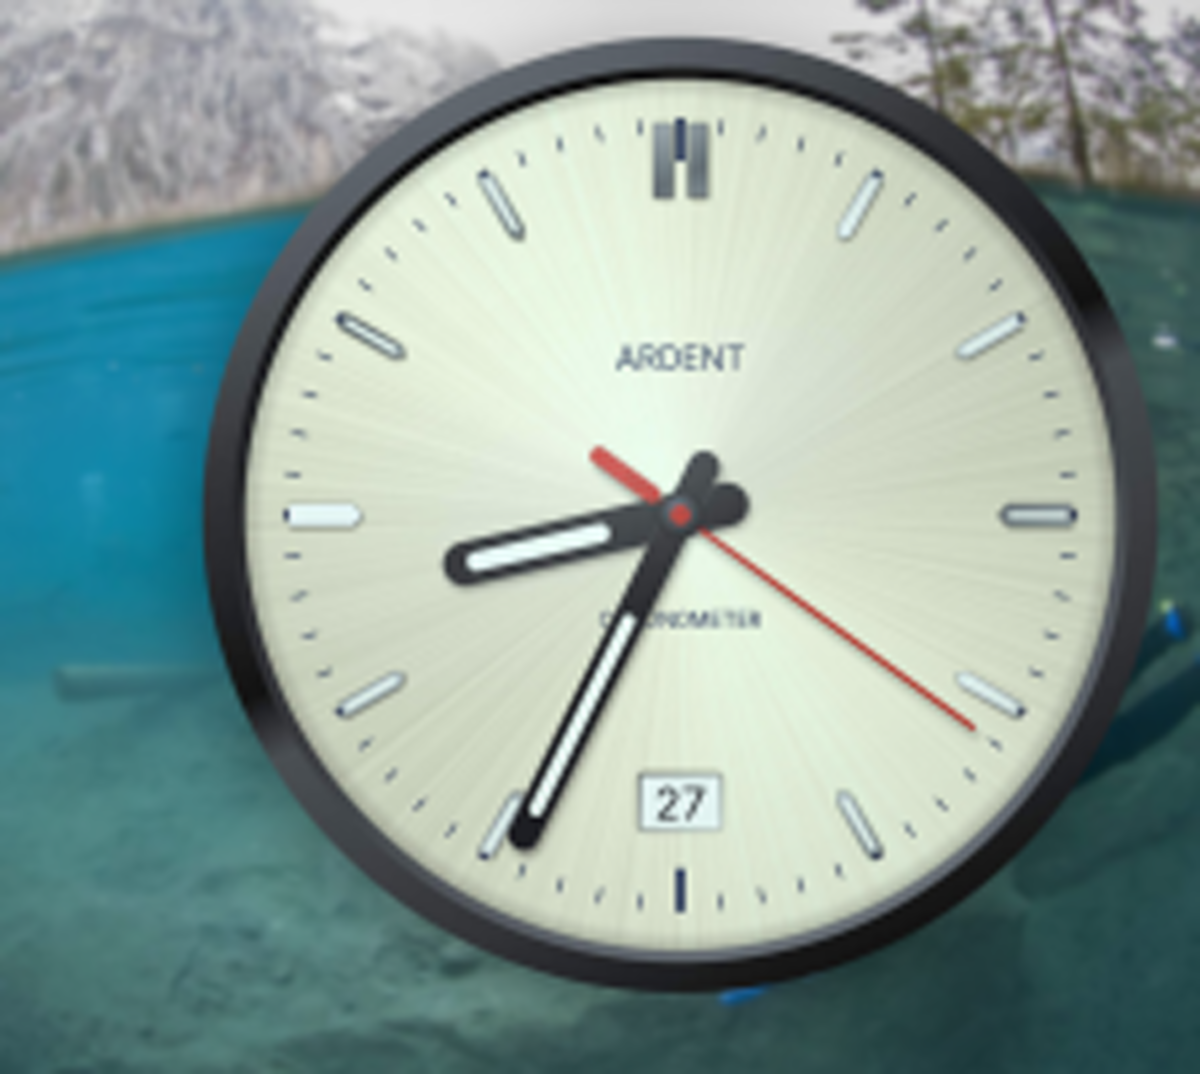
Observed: 8:34:21
